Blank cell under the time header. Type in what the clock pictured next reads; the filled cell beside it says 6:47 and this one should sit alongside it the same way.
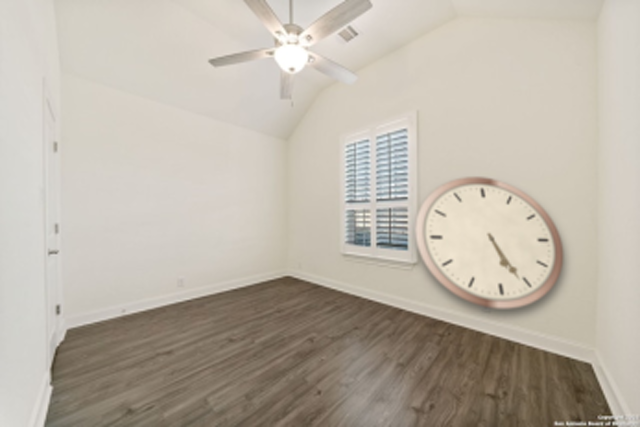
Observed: 5:26
